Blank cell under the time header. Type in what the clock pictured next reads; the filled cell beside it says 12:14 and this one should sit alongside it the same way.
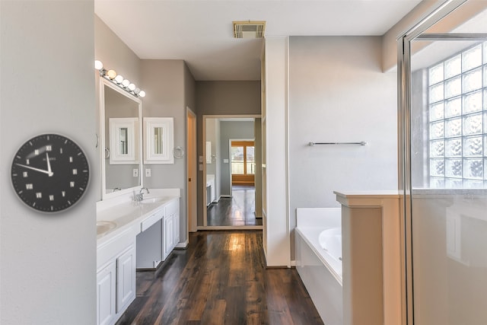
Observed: 11:48
